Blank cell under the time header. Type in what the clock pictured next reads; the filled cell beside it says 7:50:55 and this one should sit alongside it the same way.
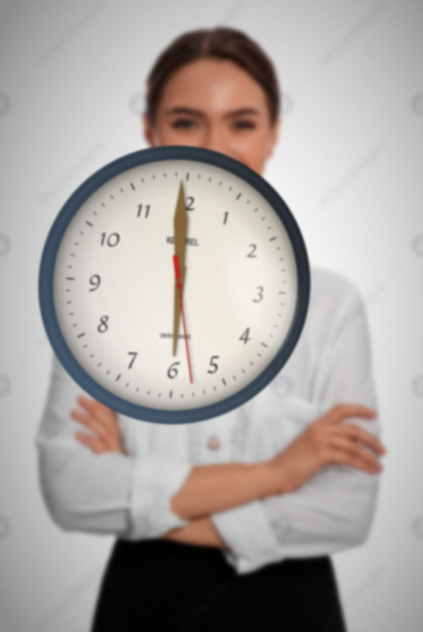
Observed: 5:59:28
